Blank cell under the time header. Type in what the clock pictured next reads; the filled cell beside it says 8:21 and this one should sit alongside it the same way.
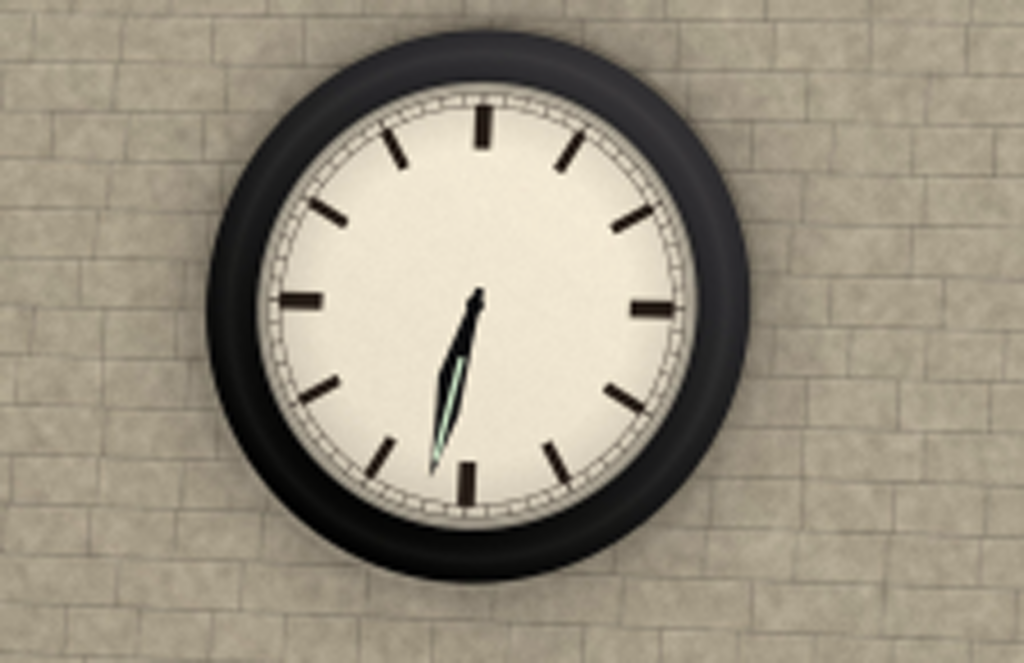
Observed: 6:32
